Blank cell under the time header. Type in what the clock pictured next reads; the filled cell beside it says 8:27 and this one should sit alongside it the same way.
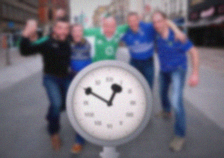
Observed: 12:50
